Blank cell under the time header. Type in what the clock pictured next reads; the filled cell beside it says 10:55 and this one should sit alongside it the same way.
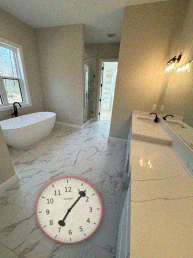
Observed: 7:07
